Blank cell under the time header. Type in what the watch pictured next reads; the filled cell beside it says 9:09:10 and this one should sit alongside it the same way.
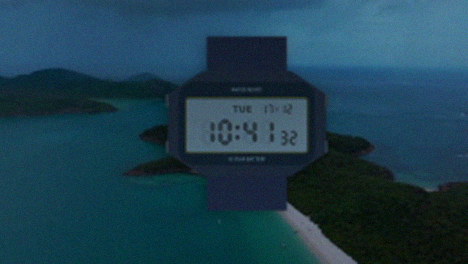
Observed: 10:41:32
